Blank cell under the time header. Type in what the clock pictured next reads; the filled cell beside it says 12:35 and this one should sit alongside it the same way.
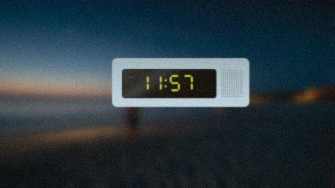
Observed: 11:57
